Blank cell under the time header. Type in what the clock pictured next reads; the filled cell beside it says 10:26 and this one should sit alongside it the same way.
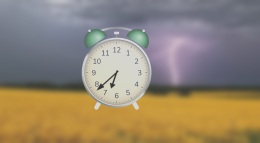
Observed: 6:38
